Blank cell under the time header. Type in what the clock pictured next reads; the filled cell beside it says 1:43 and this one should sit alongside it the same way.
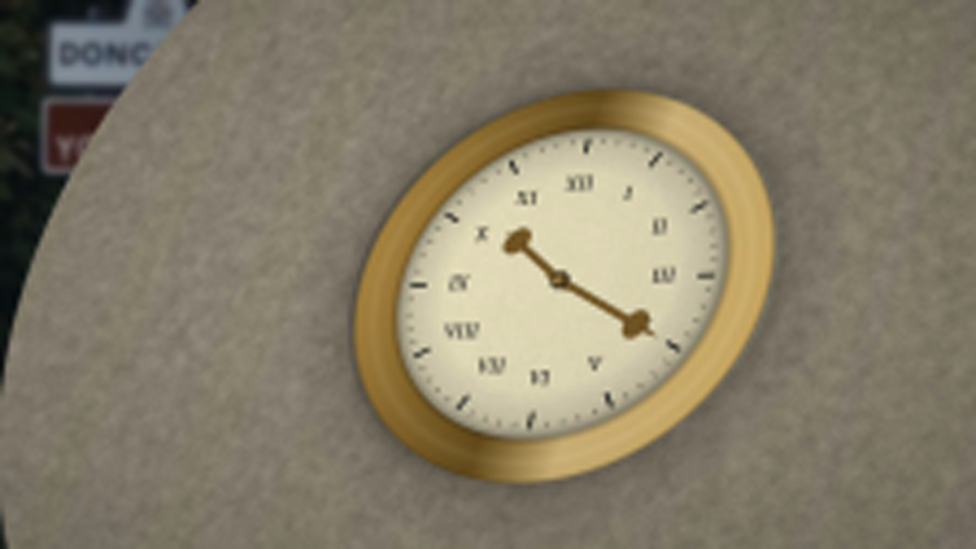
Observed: 10:20
